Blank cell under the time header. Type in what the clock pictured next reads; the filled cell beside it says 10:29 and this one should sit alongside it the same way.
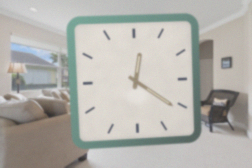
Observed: 12:21
